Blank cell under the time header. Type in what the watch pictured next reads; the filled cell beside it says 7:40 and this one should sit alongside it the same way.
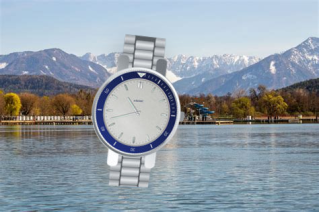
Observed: 10:42
